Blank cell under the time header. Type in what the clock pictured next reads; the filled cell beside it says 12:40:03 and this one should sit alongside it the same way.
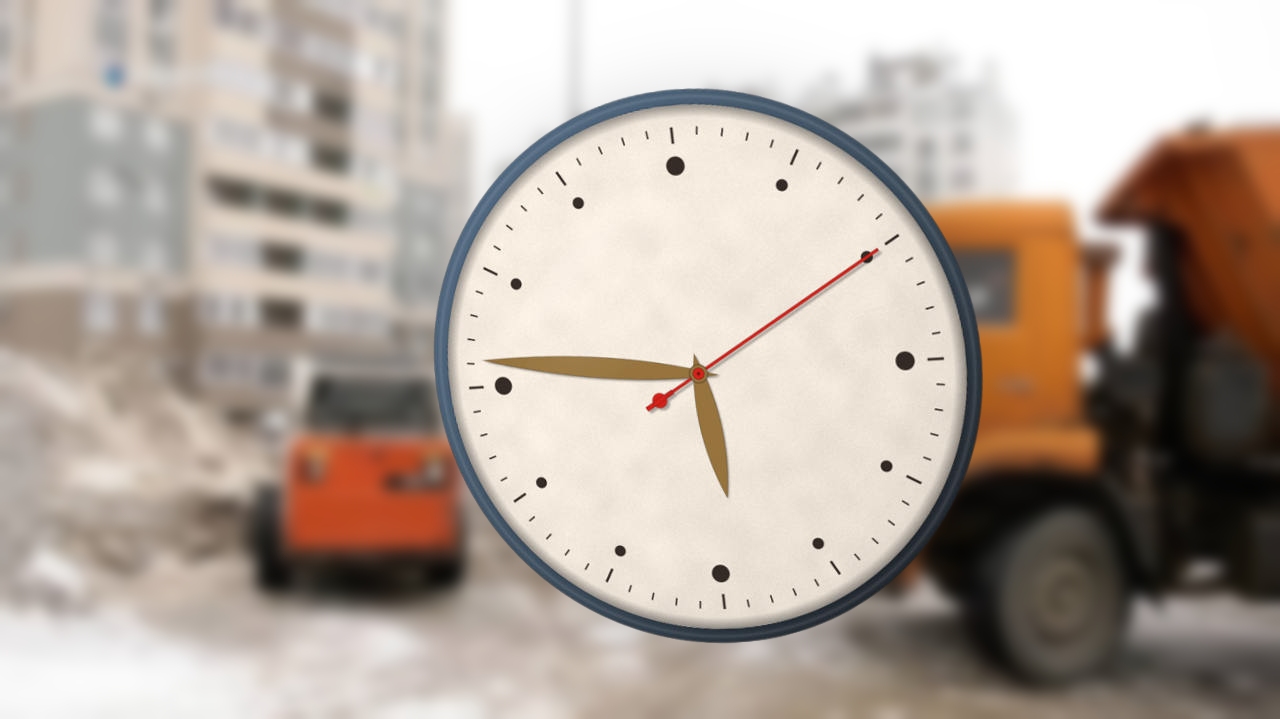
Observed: 5:46:10
